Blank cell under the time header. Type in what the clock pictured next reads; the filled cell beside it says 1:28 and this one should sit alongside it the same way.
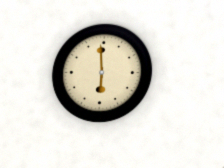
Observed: 5:59
